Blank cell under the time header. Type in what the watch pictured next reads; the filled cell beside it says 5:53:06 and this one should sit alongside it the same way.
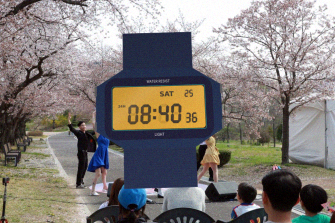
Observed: 8:40:36
